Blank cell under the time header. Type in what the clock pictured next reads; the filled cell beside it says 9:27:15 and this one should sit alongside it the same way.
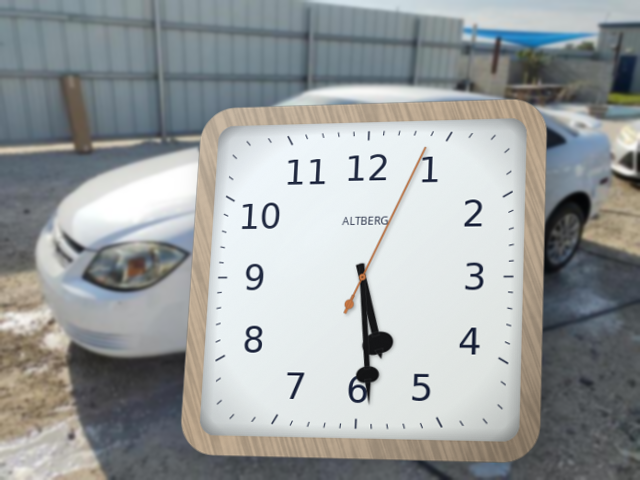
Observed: 5:29:04
